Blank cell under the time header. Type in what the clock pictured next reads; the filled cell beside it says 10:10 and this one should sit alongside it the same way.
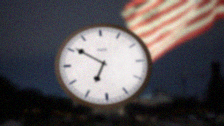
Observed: 6:51
